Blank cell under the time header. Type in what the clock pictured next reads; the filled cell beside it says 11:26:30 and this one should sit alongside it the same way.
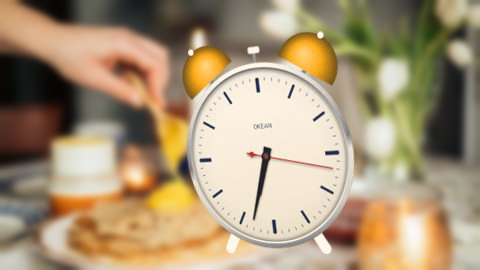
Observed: 6:33:17
